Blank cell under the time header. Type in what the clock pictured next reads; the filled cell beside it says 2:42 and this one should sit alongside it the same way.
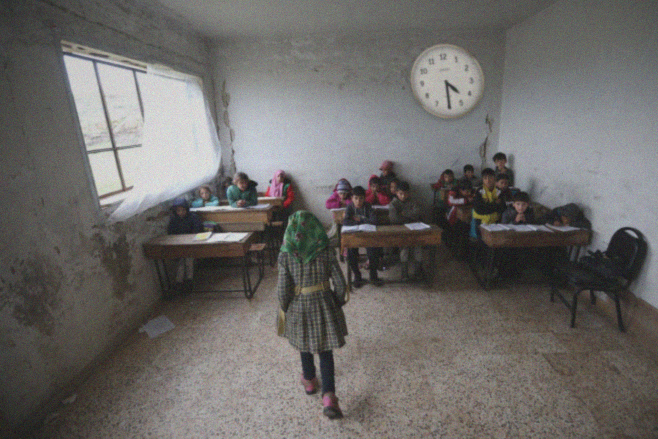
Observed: 4:30
